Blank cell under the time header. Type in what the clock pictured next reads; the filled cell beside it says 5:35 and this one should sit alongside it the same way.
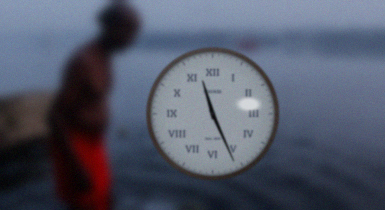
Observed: 11:26
